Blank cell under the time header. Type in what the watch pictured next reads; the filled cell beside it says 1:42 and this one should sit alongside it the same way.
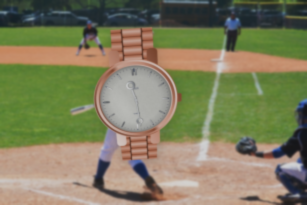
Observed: 11:29
